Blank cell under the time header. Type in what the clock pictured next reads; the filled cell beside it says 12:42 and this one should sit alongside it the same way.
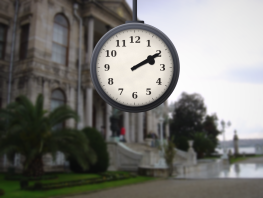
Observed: 2:10
